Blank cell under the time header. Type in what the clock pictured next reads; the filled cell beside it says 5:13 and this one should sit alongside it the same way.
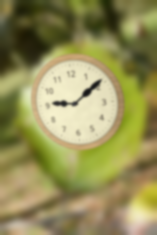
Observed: 9:09
